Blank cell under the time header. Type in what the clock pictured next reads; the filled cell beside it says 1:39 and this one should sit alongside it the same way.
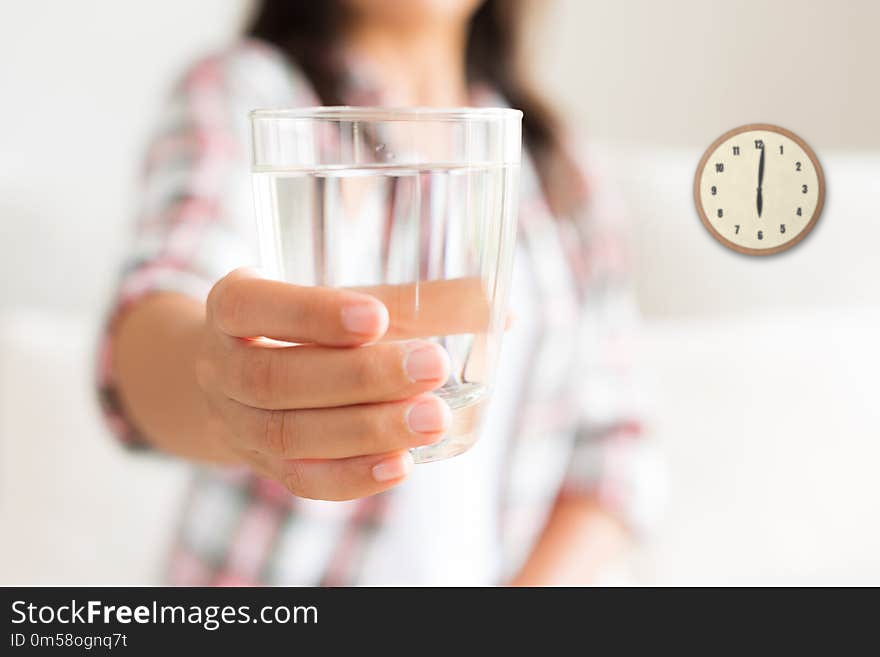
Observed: 6:01
